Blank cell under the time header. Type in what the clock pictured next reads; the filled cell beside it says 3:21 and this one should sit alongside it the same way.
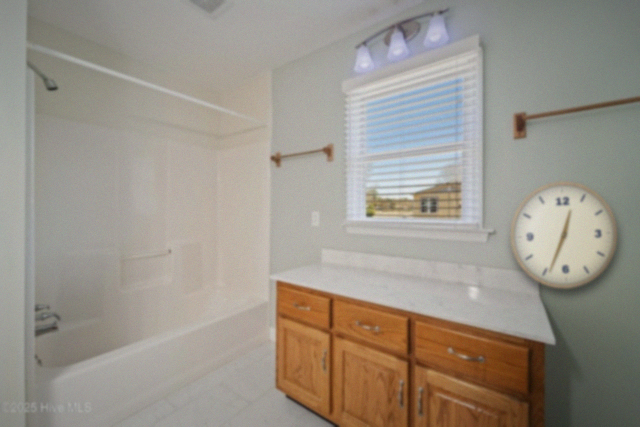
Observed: 12:34
